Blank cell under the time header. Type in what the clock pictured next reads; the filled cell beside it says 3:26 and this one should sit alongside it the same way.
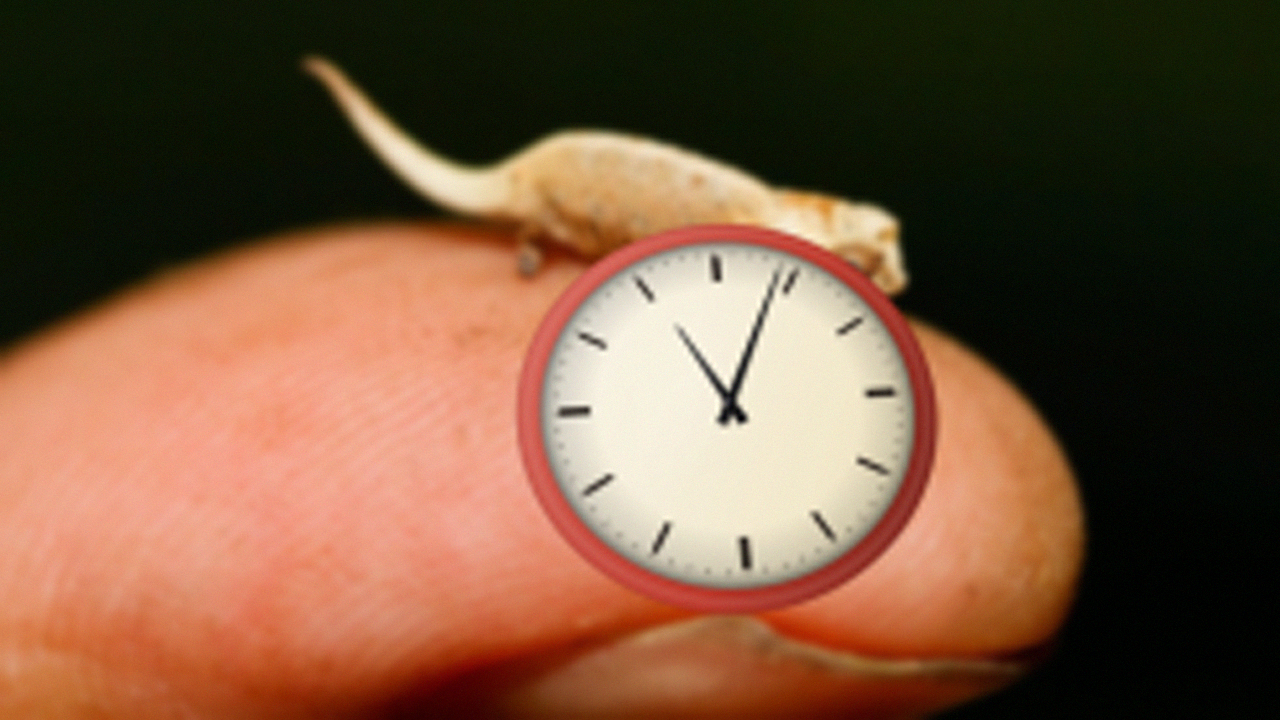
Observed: 11:04
